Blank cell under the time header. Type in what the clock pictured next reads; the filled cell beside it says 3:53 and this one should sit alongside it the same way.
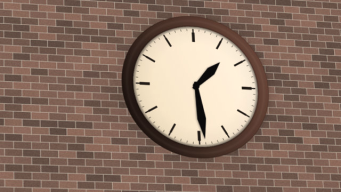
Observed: 1:29
